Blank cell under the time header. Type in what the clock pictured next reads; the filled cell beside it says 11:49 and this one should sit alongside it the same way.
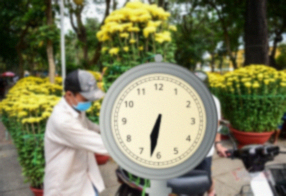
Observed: 6:32
